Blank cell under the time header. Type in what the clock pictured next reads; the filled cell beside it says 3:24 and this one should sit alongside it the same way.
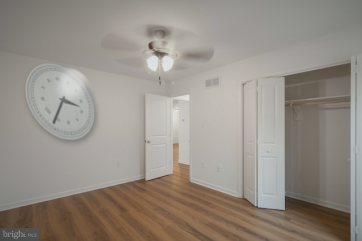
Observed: 3:36
